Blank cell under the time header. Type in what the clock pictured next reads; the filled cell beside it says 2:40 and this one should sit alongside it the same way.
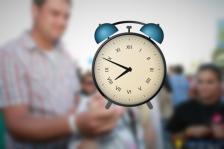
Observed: 7:49
